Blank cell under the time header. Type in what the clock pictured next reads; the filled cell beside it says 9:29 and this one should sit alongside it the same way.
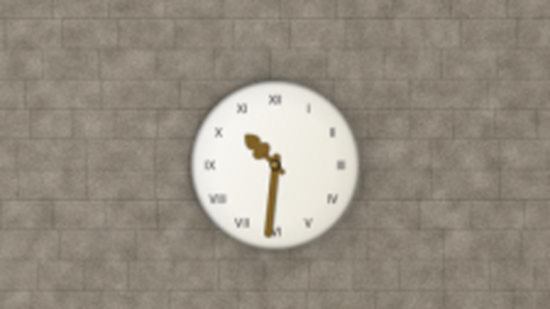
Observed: 10:31
